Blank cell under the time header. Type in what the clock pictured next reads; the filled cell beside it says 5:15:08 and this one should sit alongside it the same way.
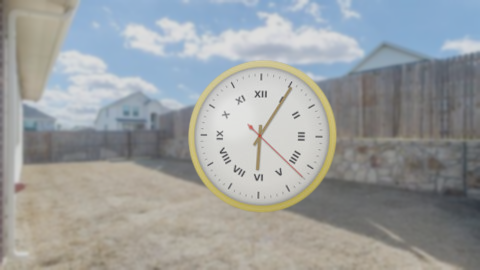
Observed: 6:05:22
